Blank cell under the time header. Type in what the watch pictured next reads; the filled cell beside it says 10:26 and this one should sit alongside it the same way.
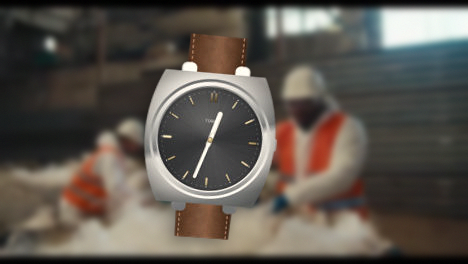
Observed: 12:33
